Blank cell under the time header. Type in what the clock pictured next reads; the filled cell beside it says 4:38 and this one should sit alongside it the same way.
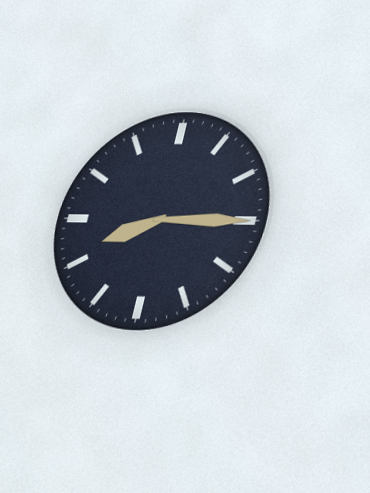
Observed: 8:15
